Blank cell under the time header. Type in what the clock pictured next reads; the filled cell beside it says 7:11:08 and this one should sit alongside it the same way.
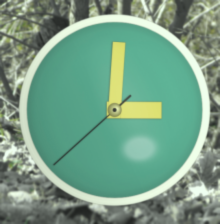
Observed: 3:00:38
